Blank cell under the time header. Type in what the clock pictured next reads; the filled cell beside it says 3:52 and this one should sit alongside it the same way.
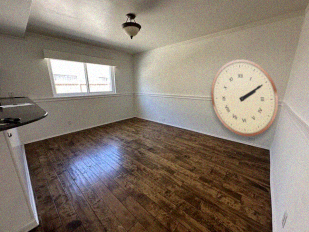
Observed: 2:10
